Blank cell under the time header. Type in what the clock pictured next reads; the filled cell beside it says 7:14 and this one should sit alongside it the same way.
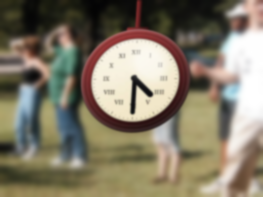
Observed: 4:30
